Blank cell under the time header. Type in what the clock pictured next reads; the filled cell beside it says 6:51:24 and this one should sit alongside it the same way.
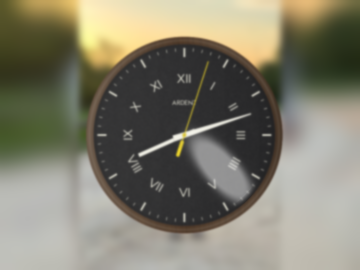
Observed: 8:12:03
